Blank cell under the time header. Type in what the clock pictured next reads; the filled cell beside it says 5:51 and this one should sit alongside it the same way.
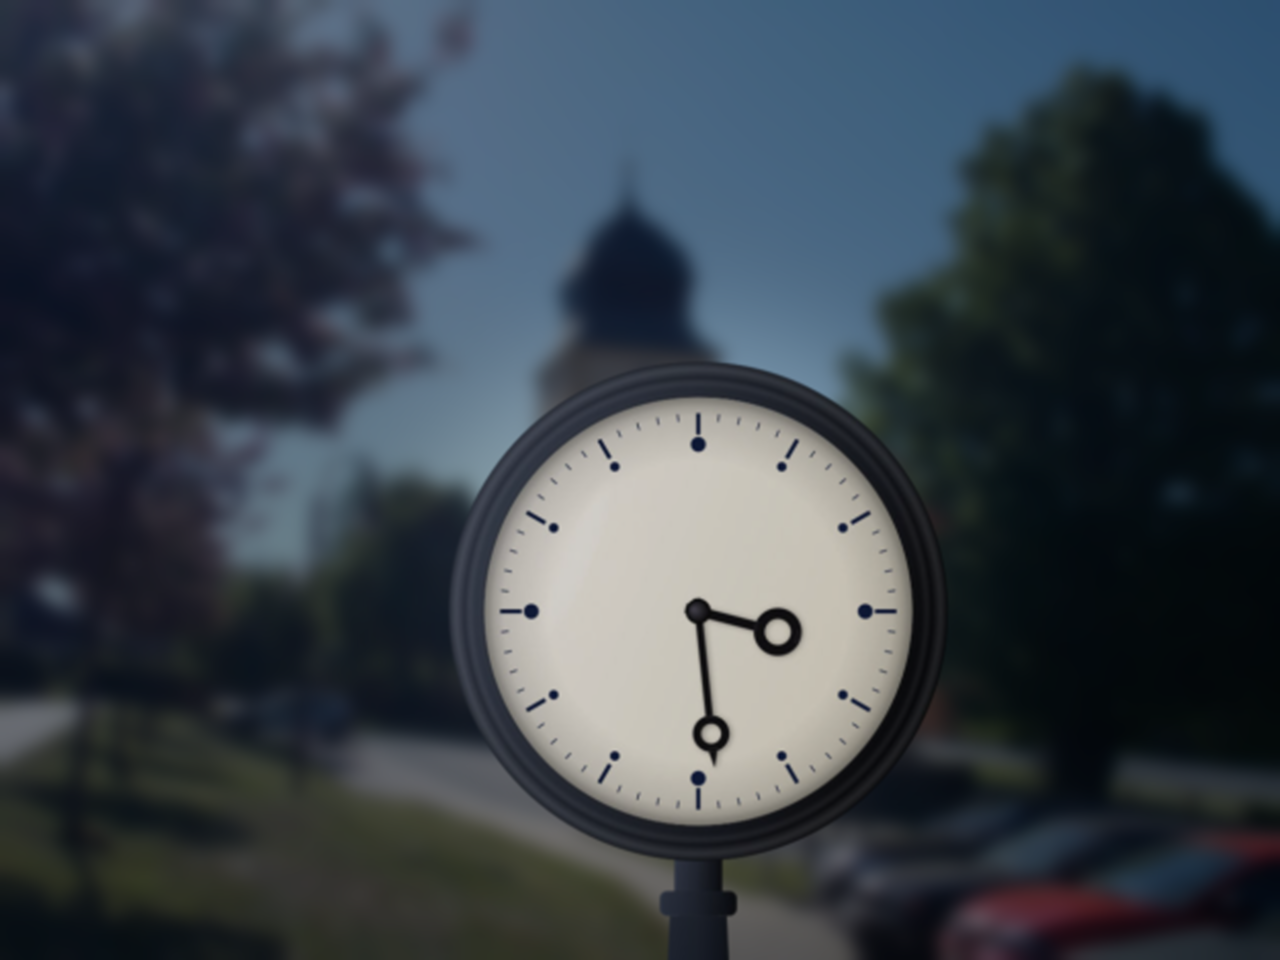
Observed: 3:29
